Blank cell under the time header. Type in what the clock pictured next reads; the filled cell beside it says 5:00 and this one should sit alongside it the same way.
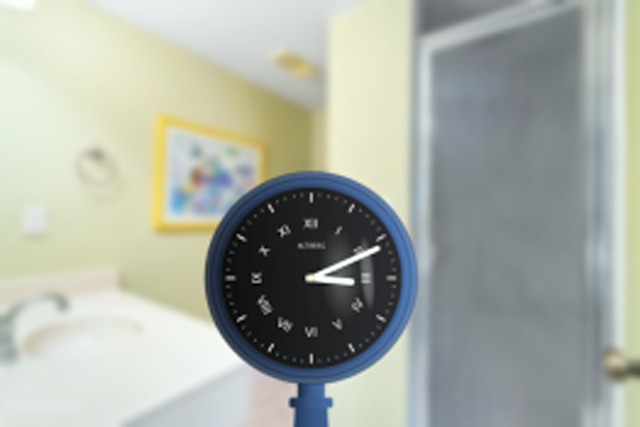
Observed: 3:11
